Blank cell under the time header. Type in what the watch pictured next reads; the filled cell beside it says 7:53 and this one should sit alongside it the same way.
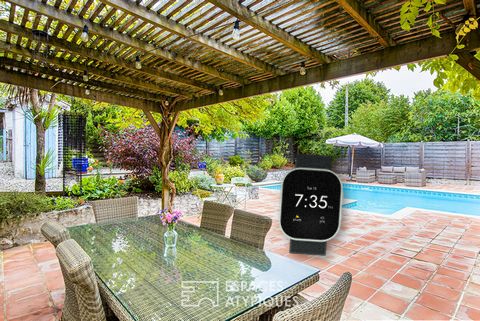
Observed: 7:35
